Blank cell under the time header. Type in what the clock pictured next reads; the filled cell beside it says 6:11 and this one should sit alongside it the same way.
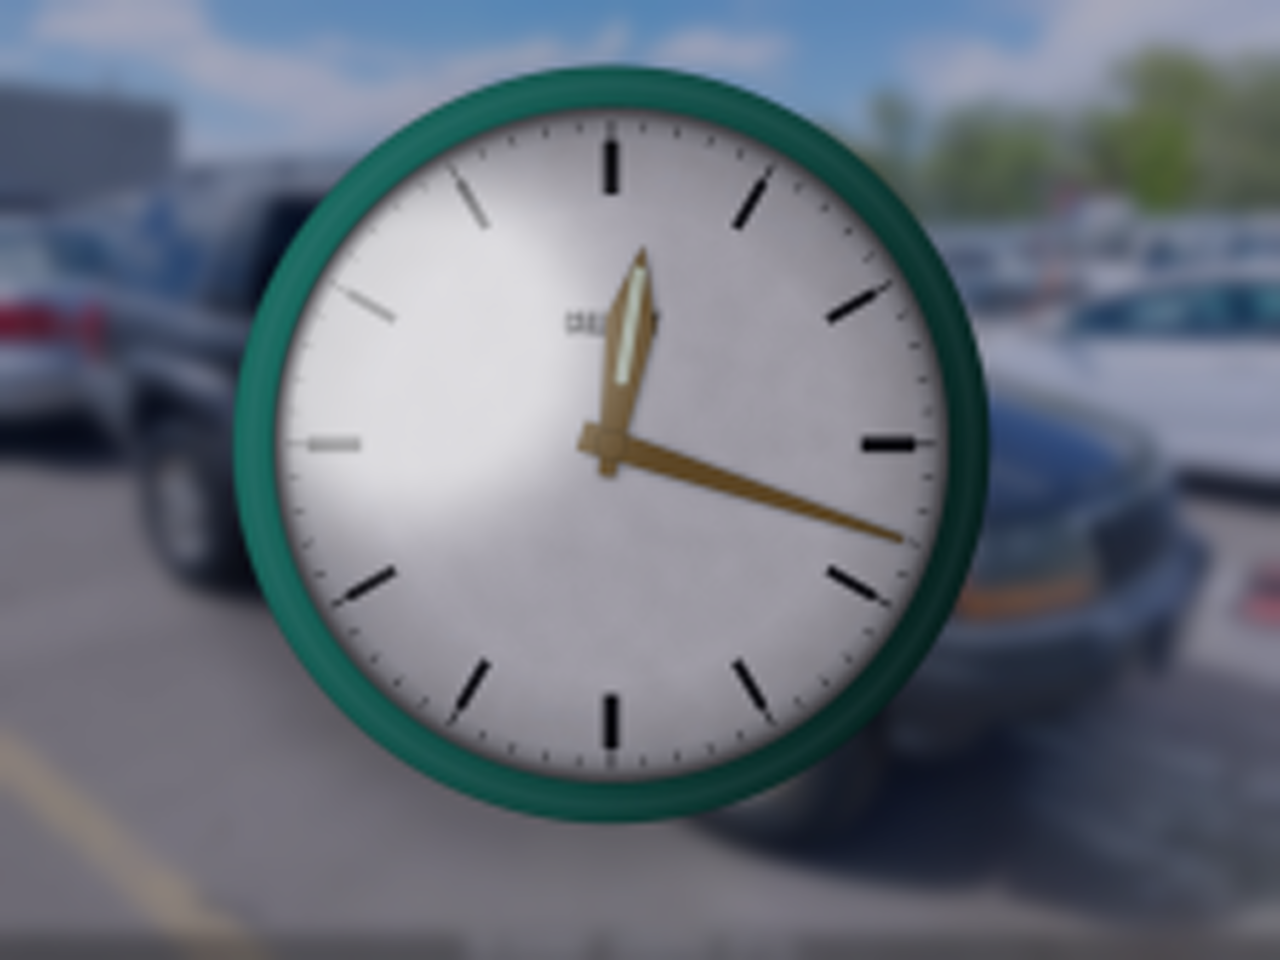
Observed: 12:18
